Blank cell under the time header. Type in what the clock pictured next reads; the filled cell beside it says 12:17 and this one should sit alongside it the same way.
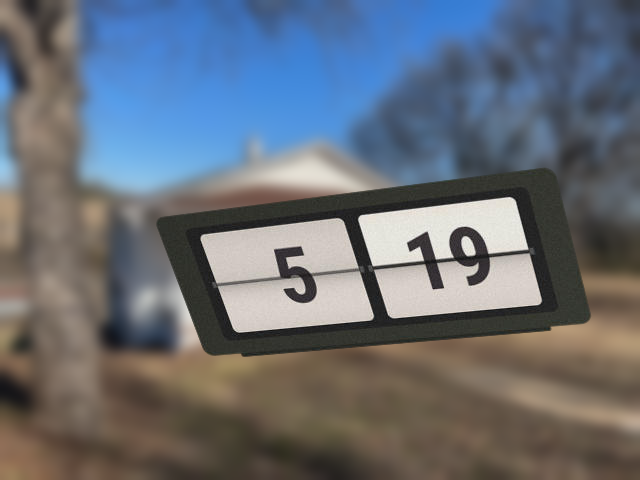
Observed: 5:19
